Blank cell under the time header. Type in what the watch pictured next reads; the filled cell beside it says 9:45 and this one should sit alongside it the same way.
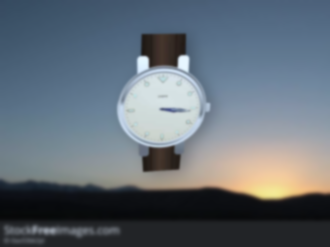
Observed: 3:16
